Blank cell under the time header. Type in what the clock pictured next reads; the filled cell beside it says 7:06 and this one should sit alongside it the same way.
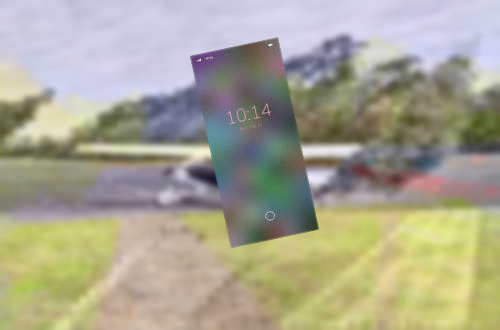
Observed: 10:14
